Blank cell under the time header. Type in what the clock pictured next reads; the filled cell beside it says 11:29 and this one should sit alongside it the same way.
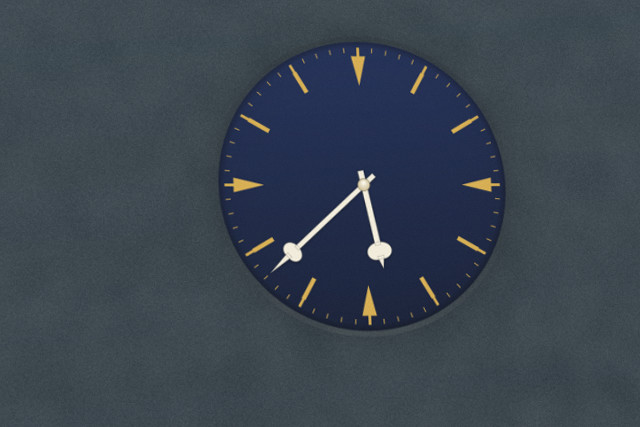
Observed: 5:38
